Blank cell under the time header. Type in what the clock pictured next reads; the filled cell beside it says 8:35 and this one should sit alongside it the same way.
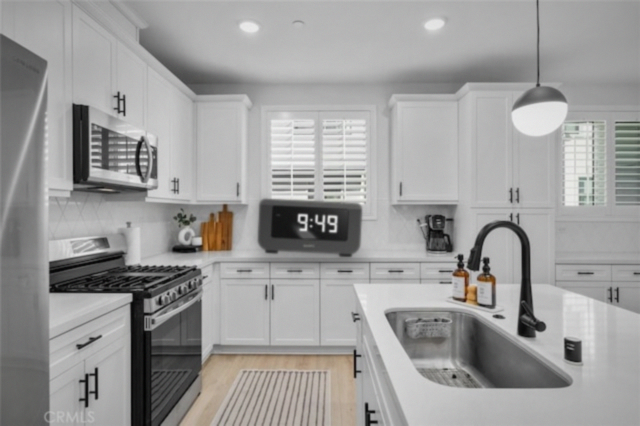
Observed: 9:49
